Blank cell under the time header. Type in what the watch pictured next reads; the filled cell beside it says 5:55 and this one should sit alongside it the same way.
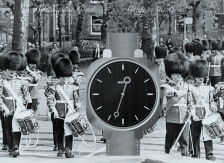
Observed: 12:33
